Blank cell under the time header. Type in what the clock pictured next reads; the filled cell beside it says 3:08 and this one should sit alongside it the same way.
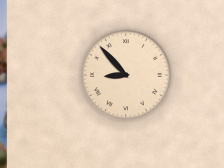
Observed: 8:53
